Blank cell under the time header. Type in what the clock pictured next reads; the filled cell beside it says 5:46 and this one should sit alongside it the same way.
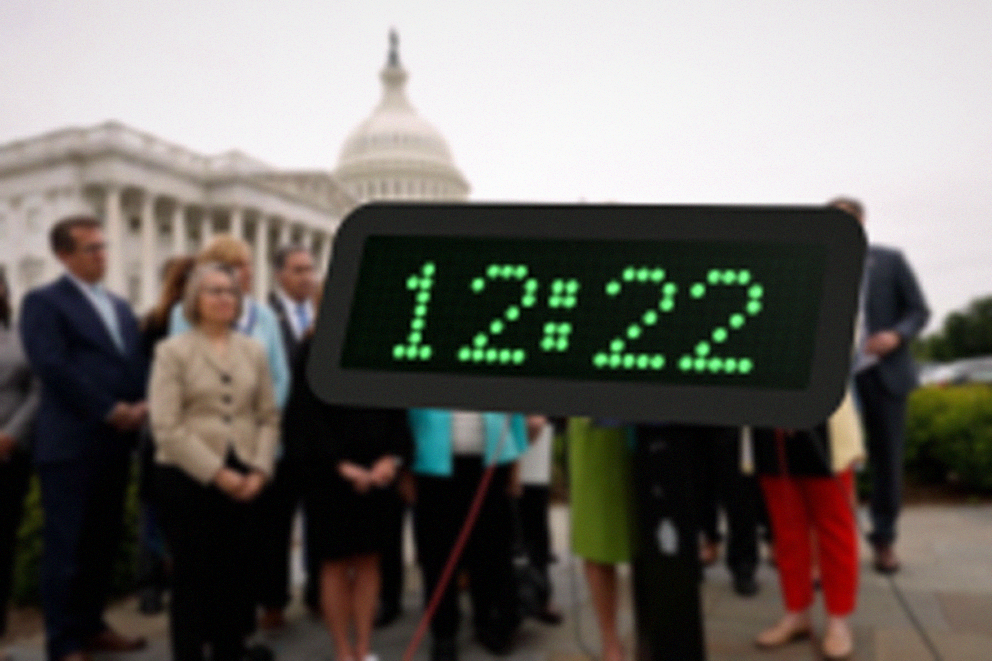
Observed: 12:22
